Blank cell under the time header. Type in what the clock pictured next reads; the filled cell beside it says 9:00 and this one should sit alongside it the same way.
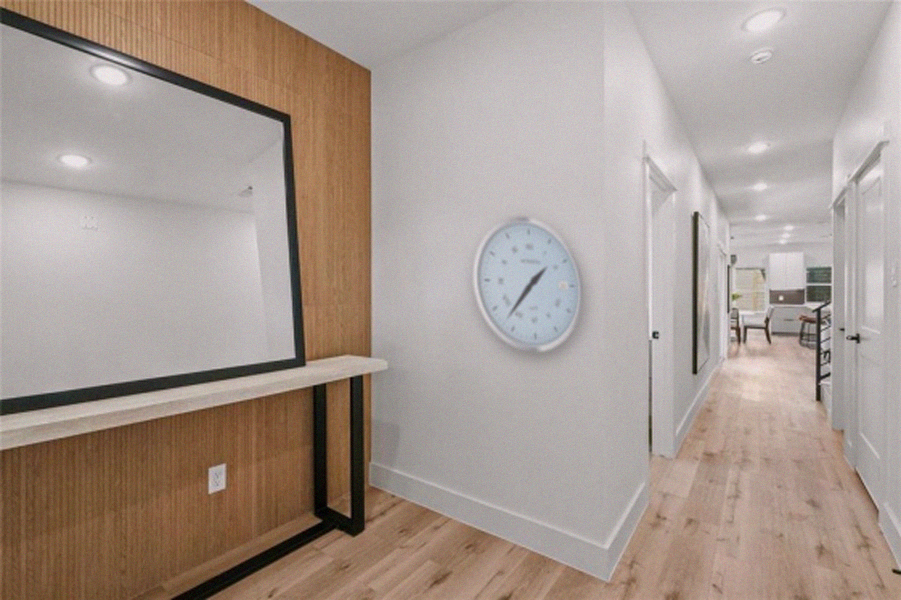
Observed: 1:37
